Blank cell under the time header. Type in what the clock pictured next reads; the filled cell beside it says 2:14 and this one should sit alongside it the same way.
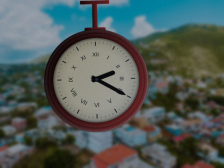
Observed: 2:20
